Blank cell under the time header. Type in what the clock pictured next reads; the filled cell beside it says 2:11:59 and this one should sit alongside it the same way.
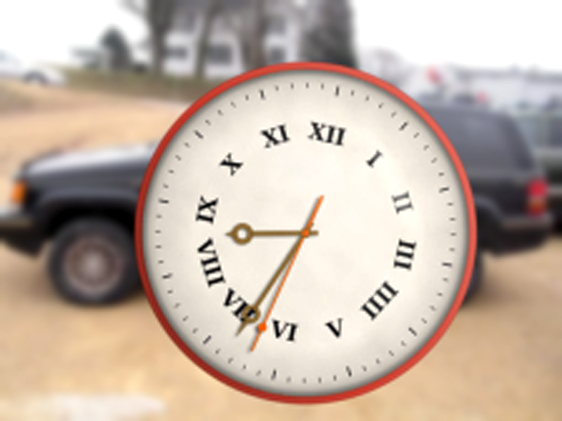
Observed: 8:33:32
